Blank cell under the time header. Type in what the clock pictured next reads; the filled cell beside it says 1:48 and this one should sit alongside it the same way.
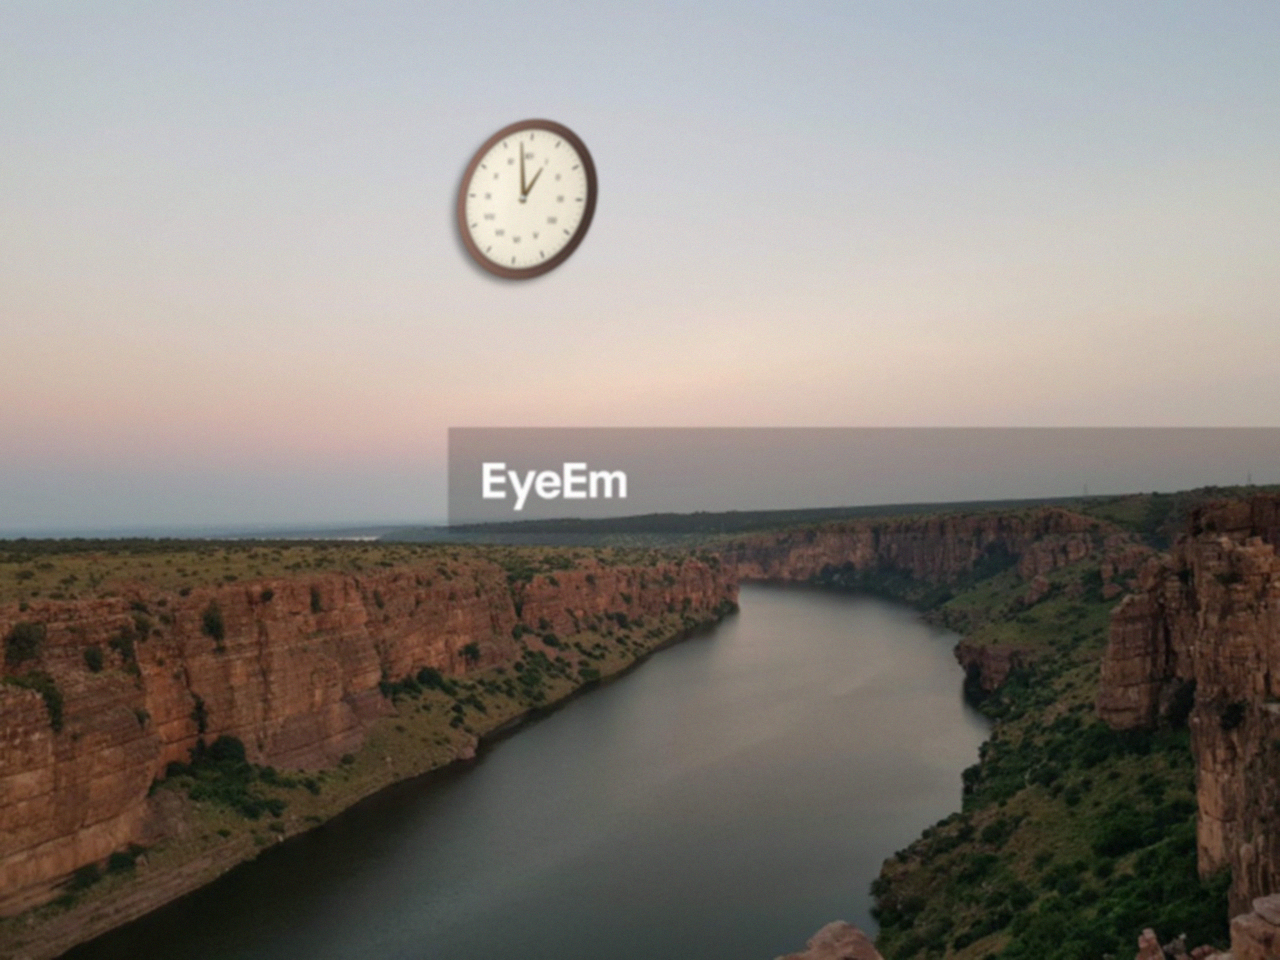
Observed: 12:58
